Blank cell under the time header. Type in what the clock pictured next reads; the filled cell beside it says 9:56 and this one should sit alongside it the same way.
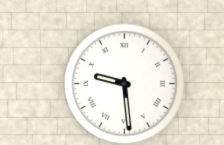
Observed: 9:29
